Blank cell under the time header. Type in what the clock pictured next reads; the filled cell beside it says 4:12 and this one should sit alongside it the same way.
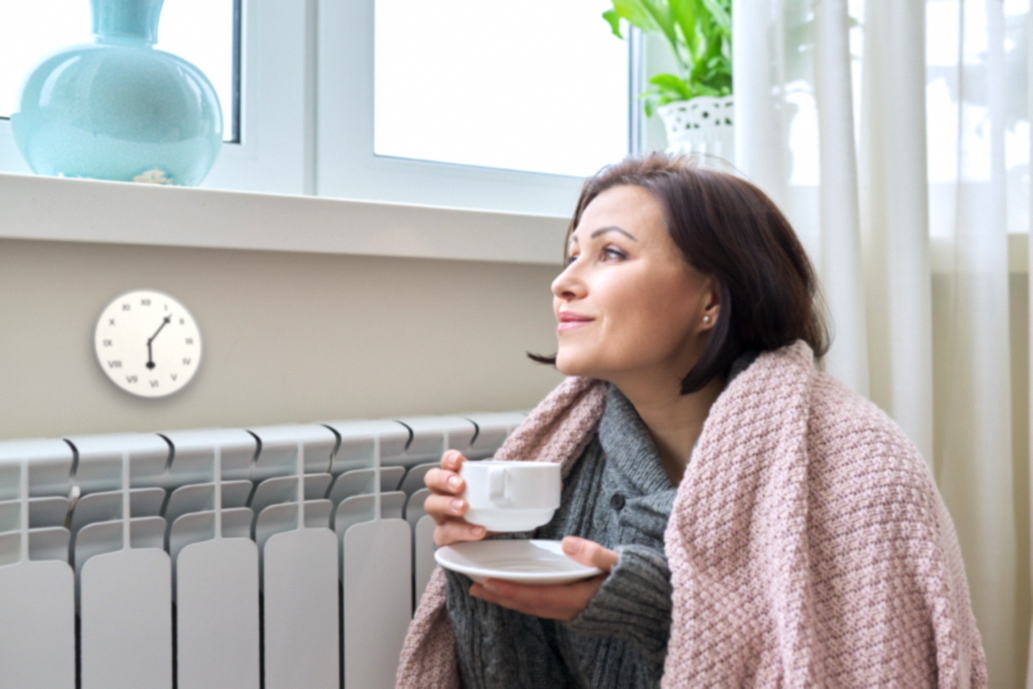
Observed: 6:07
